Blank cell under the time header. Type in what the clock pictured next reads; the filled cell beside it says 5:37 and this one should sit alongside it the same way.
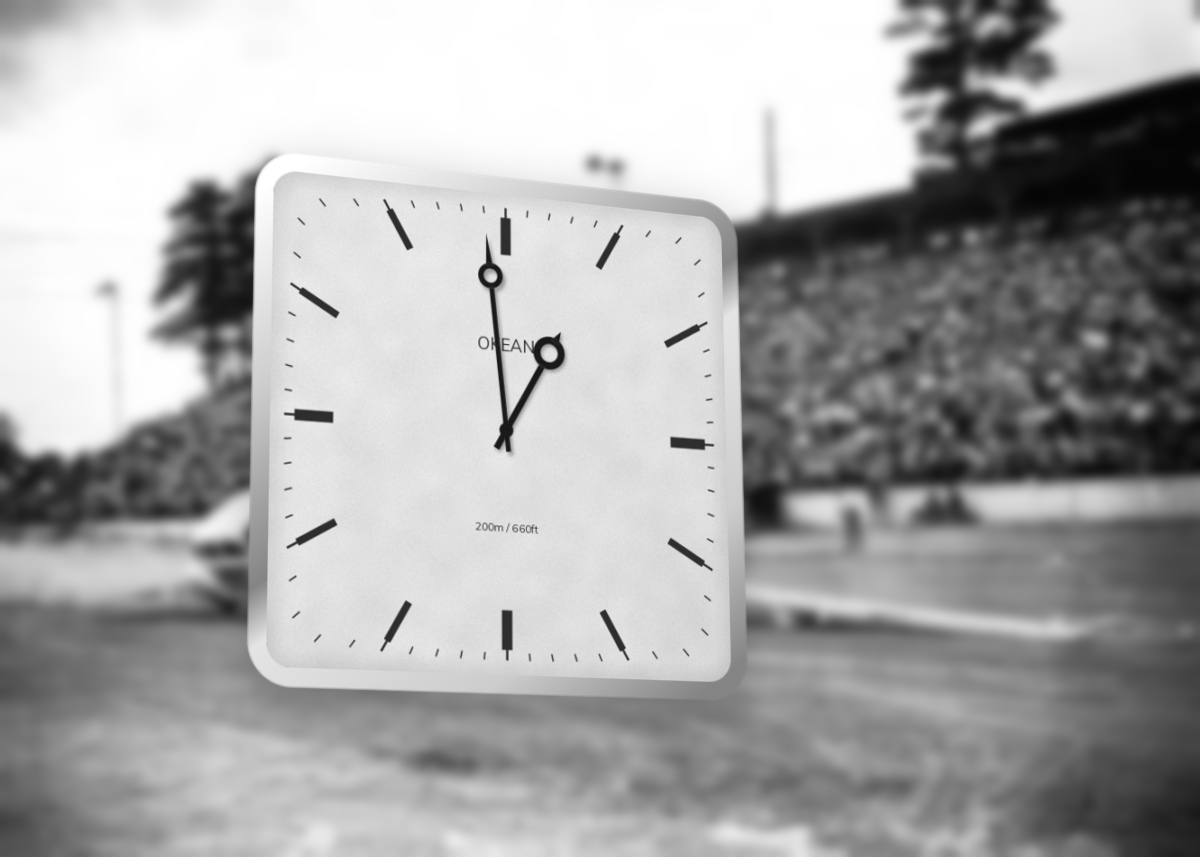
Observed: 12:59
